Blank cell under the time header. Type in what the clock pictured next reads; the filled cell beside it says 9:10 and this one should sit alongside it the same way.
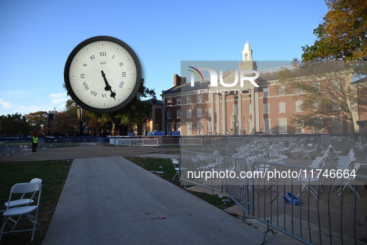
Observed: 5:26
